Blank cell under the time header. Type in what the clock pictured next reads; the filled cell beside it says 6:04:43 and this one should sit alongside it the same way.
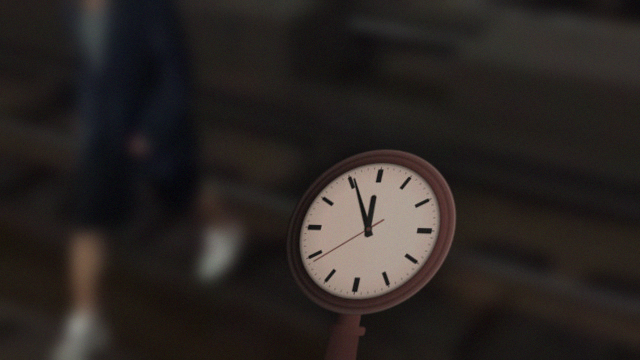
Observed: 11:55:39
